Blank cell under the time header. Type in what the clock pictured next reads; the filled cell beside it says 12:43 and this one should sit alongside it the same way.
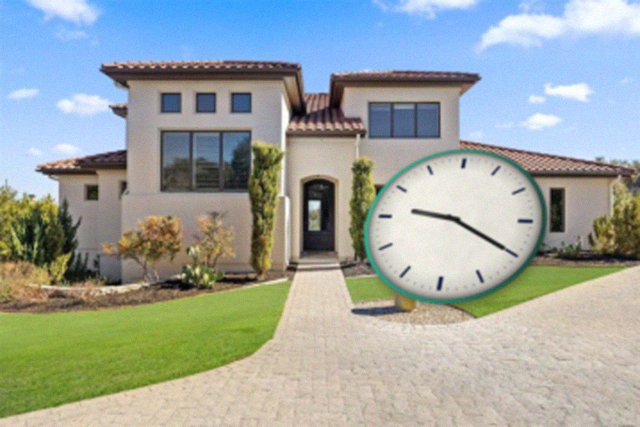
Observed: 9:20
